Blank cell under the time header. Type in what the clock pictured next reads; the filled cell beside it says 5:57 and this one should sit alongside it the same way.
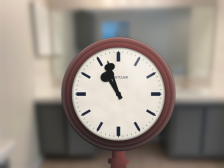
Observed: 10:57
